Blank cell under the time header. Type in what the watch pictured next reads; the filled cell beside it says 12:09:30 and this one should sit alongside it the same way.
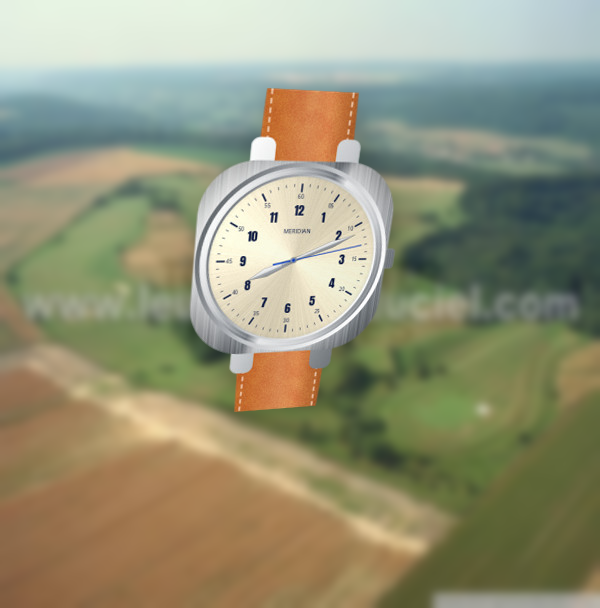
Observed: 8:11:13
